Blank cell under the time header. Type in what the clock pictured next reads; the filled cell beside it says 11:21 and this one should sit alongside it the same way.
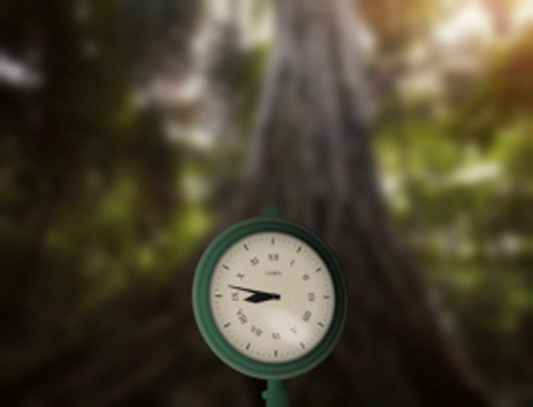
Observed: 8:47
